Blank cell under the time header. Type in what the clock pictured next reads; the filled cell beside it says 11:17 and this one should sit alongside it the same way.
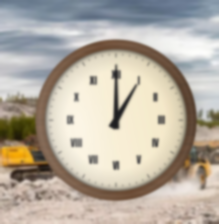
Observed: 1:00
